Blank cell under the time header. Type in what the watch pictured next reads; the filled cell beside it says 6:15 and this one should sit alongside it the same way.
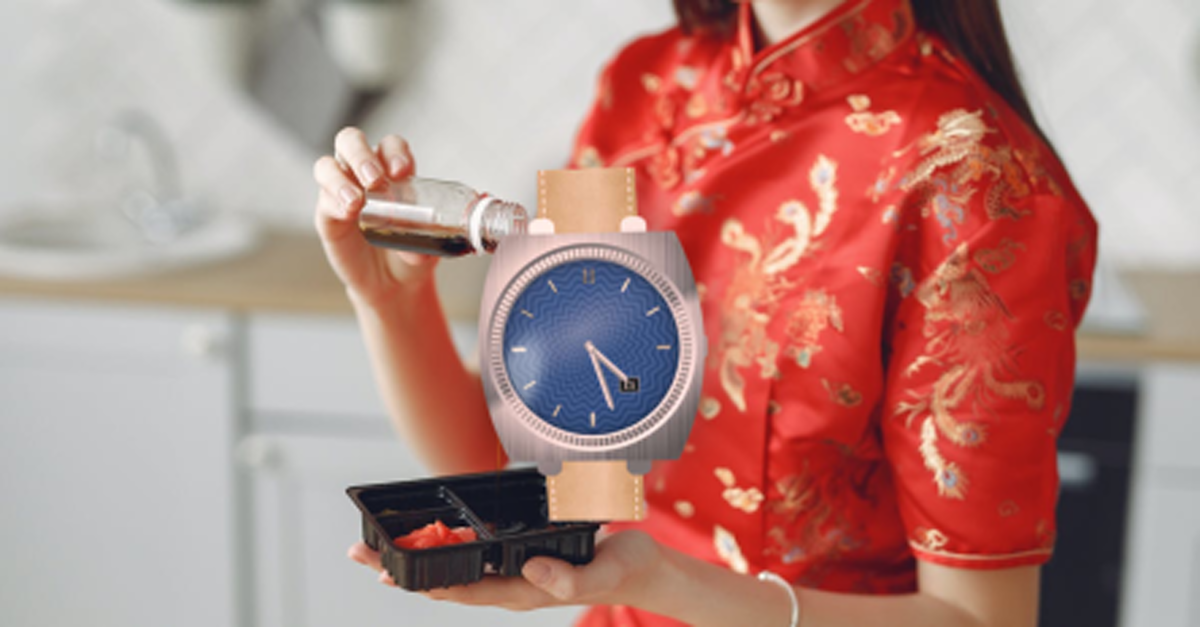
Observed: 4:27
